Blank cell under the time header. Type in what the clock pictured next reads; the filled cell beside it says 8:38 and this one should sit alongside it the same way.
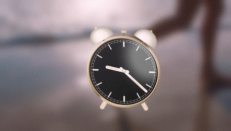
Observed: 9:22
